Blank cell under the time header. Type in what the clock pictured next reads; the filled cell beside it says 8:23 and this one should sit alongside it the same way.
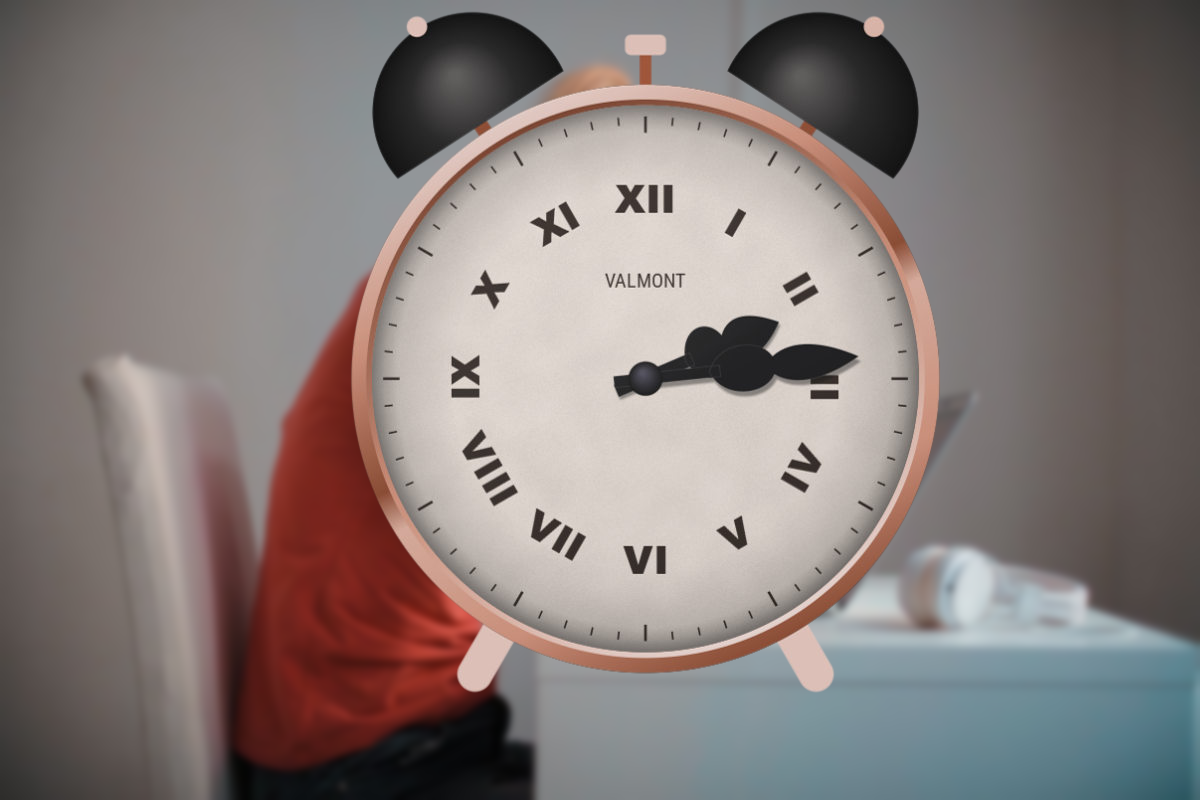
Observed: 2:14
